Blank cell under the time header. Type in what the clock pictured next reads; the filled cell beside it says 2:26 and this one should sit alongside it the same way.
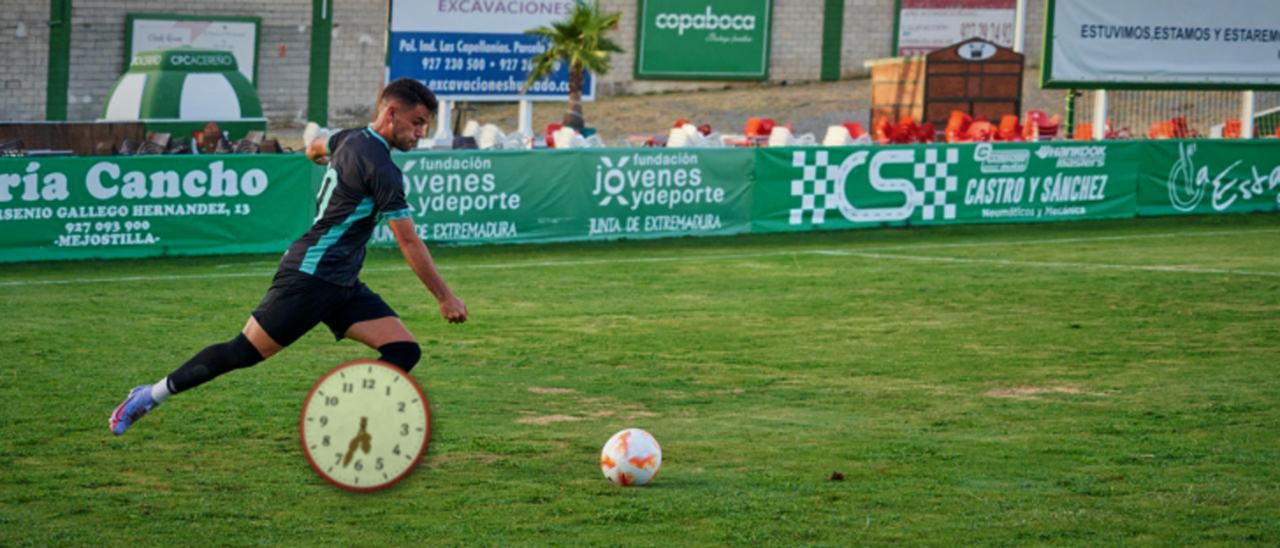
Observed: 5:33
